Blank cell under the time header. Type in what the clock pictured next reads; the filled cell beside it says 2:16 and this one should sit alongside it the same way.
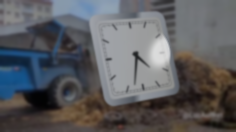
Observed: 4:33
